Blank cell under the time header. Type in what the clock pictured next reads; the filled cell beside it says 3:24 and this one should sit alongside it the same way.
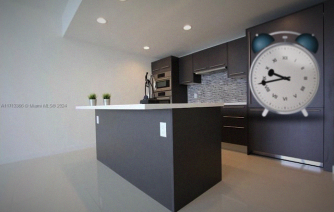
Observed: 9:43
